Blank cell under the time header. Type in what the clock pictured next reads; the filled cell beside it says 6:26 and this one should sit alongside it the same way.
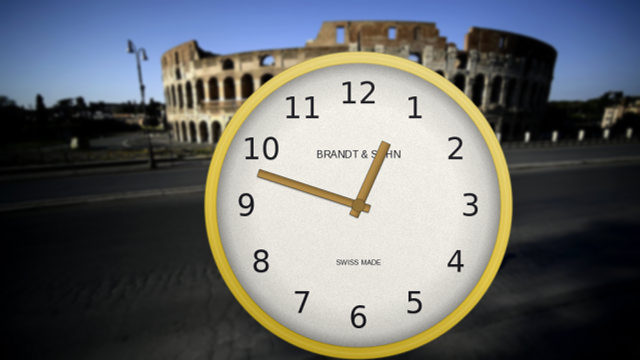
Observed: 12:48
